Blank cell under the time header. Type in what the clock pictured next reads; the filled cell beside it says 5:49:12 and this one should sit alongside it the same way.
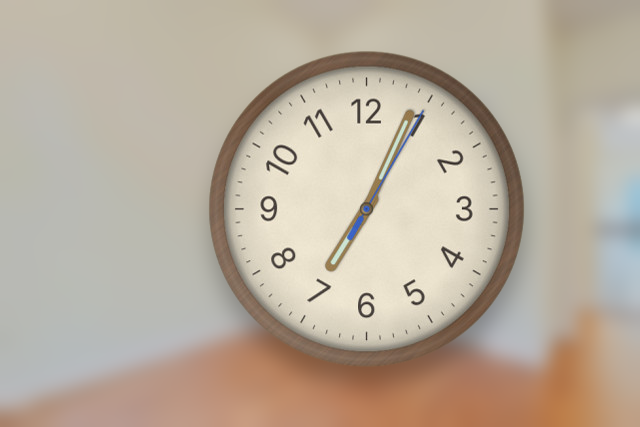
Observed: 7:04:05
